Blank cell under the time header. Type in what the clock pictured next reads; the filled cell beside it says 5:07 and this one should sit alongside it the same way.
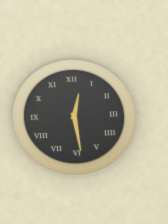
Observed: 12:29
